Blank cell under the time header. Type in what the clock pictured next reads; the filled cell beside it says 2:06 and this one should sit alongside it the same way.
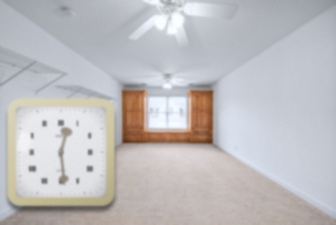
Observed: 12:29
